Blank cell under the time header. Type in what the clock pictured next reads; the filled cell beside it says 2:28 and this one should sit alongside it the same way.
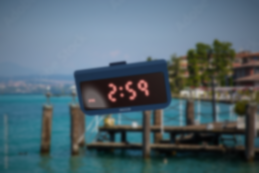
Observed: 2:59
